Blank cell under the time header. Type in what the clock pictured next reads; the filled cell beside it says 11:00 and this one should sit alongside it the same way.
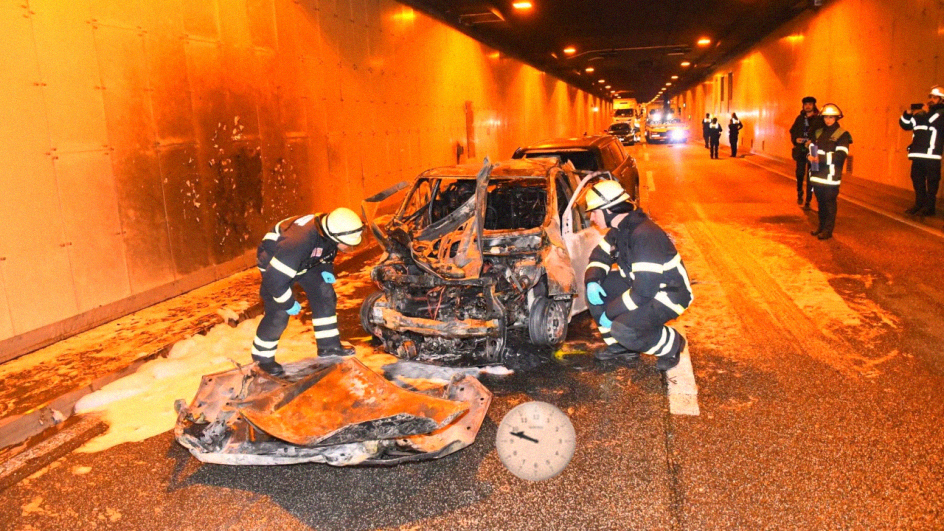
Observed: 9:48
